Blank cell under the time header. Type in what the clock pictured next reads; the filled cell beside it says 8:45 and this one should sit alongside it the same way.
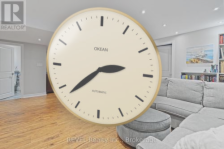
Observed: 2:38
